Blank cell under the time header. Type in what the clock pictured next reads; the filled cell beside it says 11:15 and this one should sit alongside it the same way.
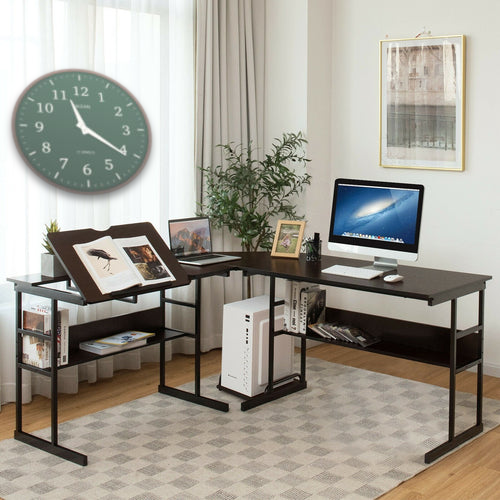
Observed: 11:21
